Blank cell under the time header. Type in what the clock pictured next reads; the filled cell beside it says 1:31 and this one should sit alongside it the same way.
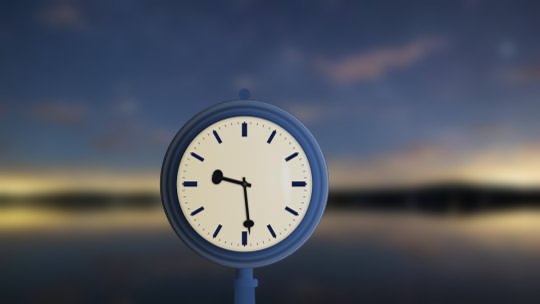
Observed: 9:29
